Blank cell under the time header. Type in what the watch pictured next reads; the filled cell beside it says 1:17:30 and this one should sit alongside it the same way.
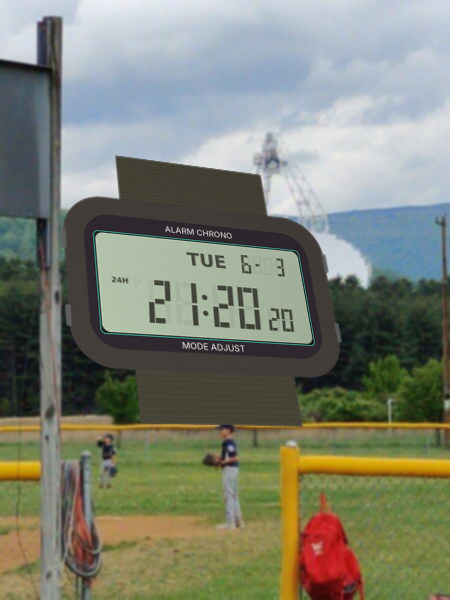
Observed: 21:20:20
